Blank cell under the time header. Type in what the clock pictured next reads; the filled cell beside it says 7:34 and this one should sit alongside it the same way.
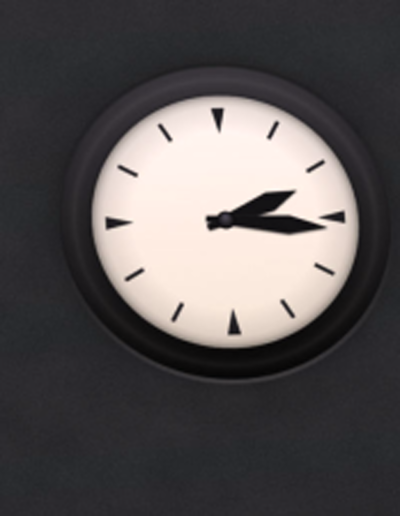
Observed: 2:16
